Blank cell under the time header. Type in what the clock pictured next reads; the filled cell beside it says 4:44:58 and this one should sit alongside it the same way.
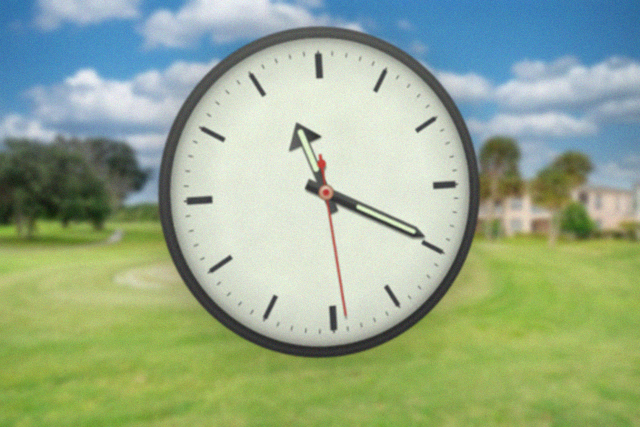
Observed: 11:19:29
